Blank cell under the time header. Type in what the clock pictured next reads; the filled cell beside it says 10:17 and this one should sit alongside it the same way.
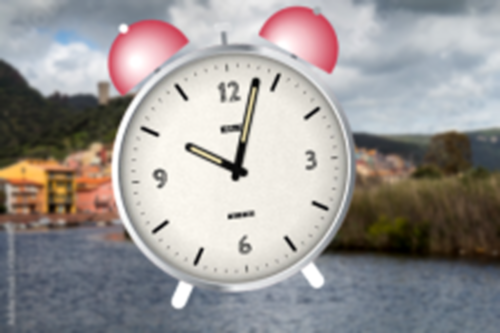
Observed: 10:03
